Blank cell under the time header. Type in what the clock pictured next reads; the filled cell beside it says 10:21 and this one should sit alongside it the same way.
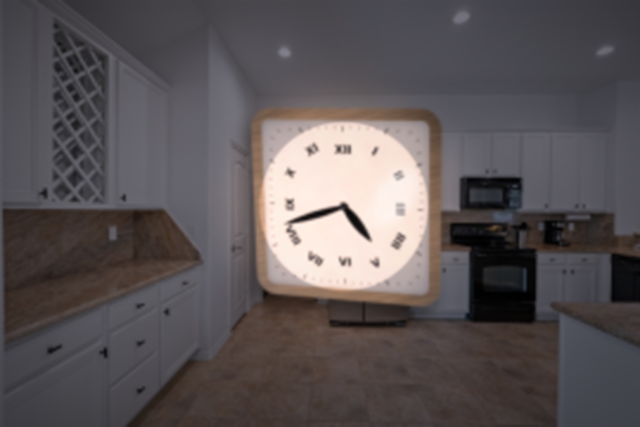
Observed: 4:42
